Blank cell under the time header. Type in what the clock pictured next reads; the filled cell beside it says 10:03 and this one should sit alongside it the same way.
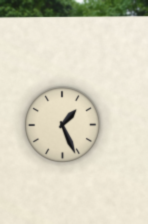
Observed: 1:26
